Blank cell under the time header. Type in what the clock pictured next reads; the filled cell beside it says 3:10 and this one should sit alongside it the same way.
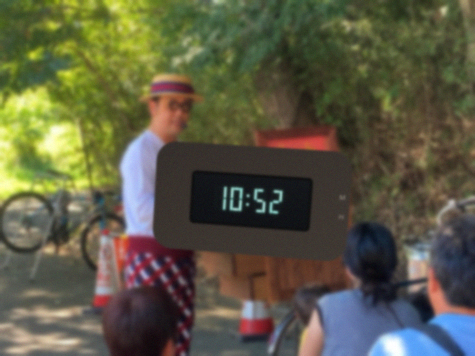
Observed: 10:52
